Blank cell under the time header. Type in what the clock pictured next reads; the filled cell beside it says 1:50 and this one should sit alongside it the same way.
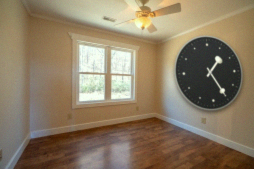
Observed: 1:25
